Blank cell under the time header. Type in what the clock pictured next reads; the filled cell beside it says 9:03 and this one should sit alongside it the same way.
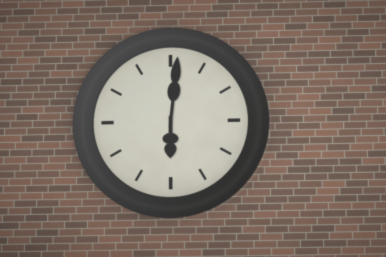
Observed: 6:01
